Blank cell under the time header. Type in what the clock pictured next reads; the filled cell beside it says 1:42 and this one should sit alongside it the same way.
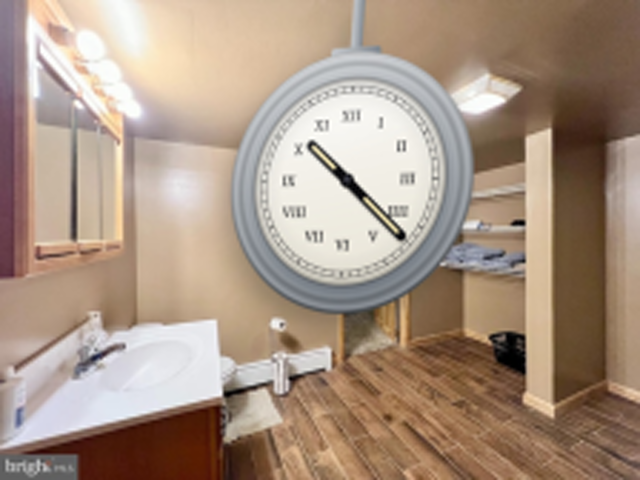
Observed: 10:22
